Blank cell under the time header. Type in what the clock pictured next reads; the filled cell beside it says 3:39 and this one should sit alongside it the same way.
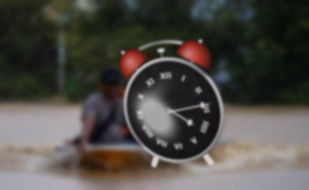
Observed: 4:14
